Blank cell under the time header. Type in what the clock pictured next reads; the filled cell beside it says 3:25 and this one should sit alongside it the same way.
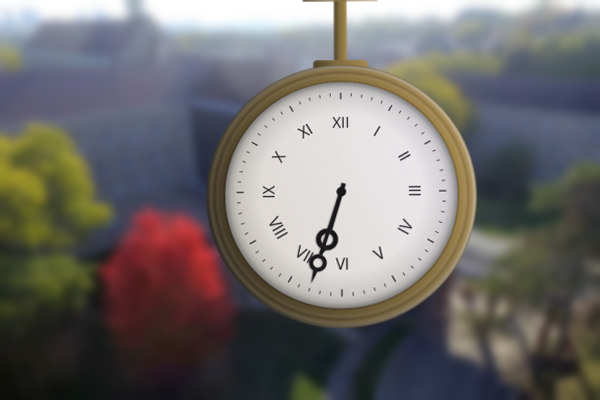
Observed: 6:33
